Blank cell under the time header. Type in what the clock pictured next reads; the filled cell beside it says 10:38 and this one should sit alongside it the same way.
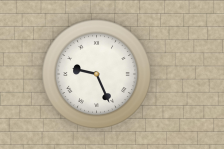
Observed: 9:26
